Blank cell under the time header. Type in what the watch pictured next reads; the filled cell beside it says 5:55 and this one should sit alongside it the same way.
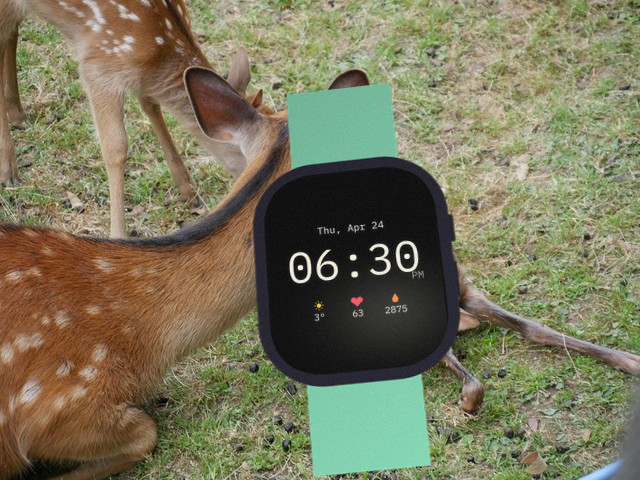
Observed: 6:30
